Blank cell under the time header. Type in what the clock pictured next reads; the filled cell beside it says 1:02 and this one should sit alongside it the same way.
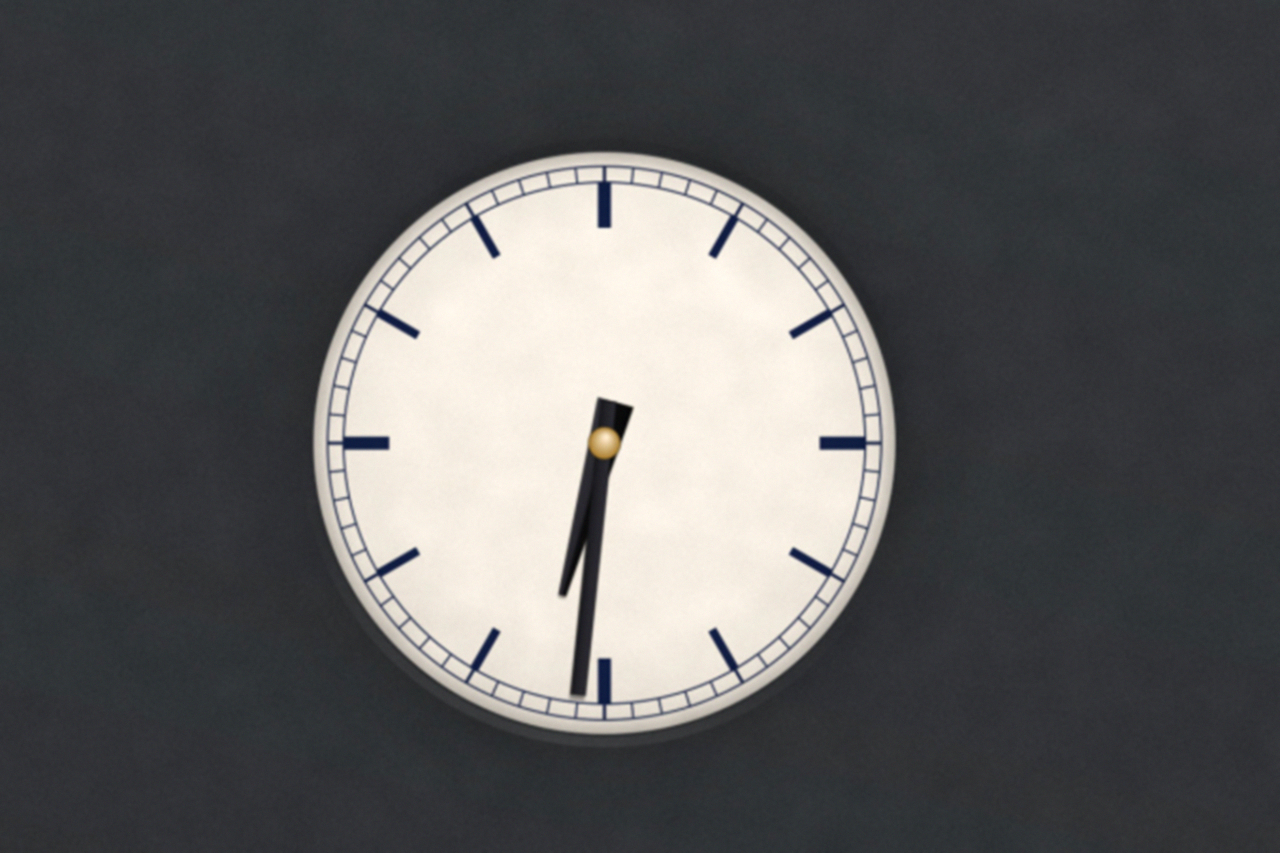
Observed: 6:31
